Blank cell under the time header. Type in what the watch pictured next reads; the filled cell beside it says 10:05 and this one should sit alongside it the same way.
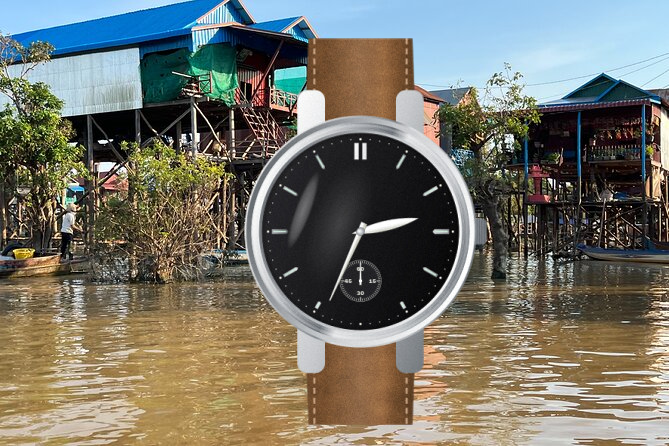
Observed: 2:34
